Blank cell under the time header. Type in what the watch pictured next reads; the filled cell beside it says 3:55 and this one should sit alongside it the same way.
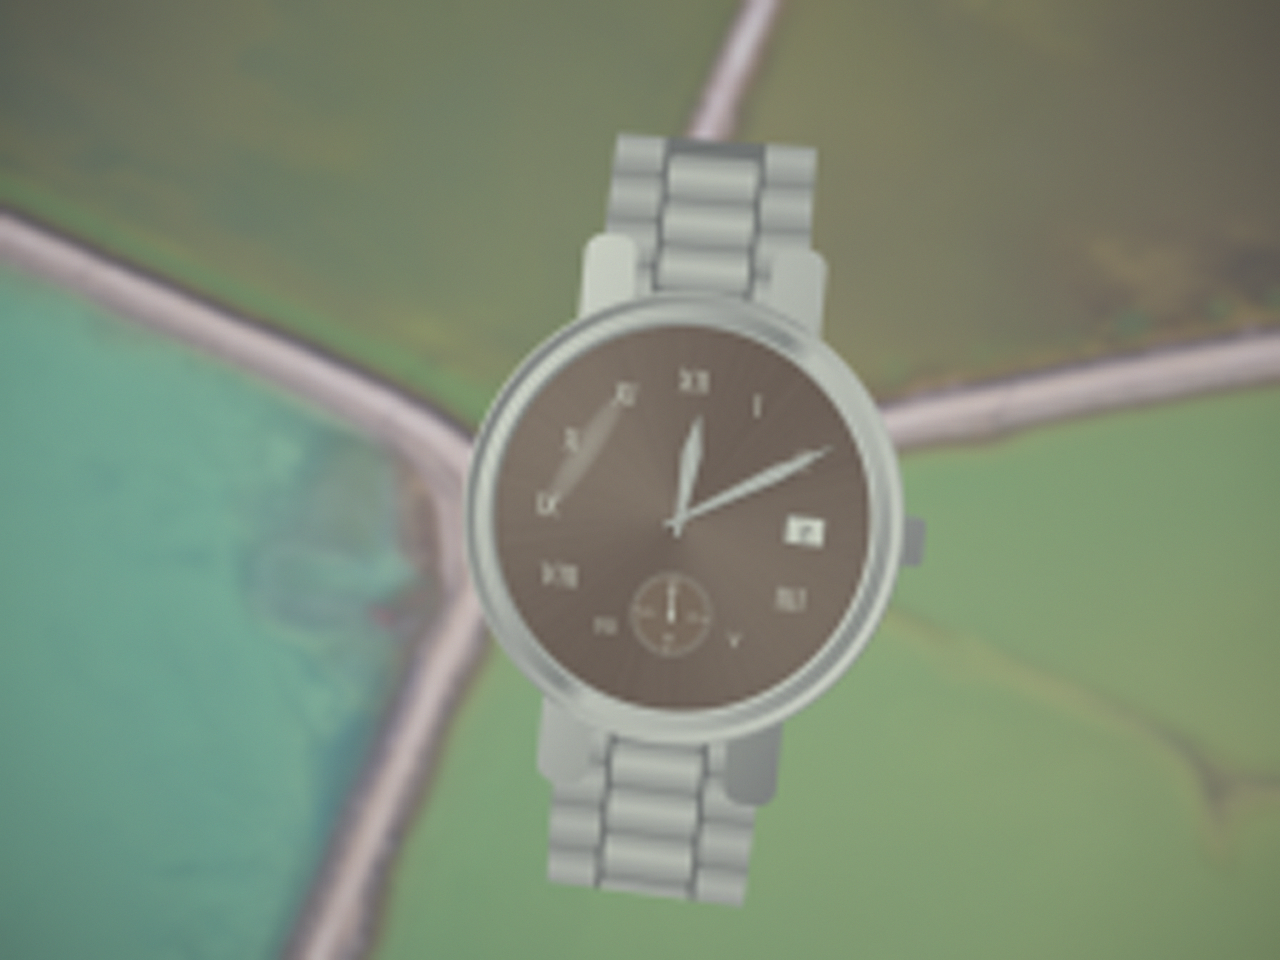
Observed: 12:10
